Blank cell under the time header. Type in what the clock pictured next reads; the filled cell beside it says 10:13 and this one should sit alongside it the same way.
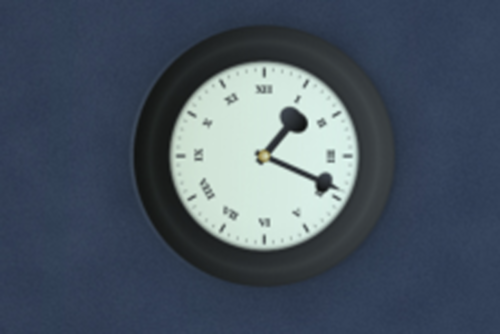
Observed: 1:19
